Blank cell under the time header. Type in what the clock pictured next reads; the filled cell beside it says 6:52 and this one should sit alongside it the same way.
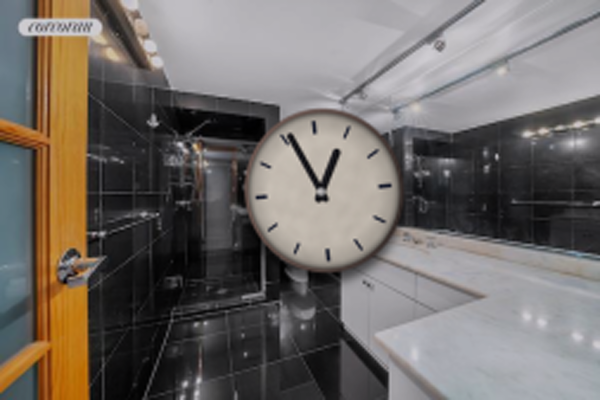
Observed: 12:56
